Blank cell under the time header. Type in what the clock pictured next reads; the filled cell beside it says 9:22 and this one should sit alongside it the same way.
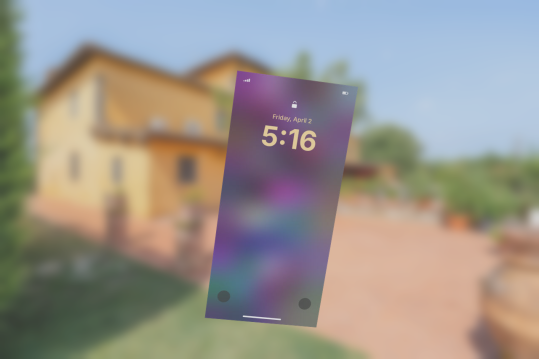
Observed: 5:16
